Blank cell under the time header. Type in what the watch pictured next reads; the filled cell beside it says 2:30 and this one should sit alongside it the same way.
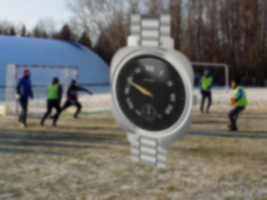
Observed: 9:49
